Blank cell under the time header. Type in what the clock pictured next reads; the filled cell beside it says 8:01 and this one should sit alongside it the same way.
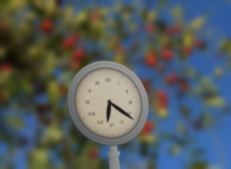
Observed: 6:21
